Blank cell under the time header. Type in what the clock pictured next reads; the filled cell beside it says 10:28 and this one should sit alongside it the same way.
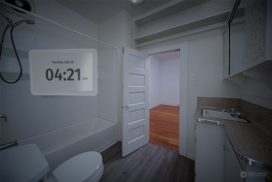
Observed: 4:21
